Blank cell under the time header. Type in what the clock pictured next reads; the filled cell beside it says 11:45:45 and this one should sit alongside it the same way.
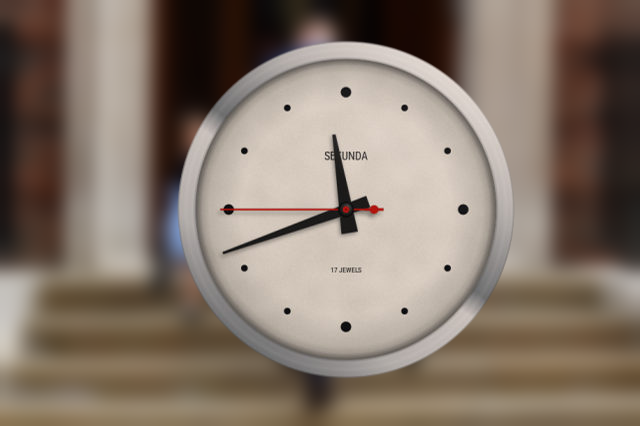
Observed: 11:41:45
